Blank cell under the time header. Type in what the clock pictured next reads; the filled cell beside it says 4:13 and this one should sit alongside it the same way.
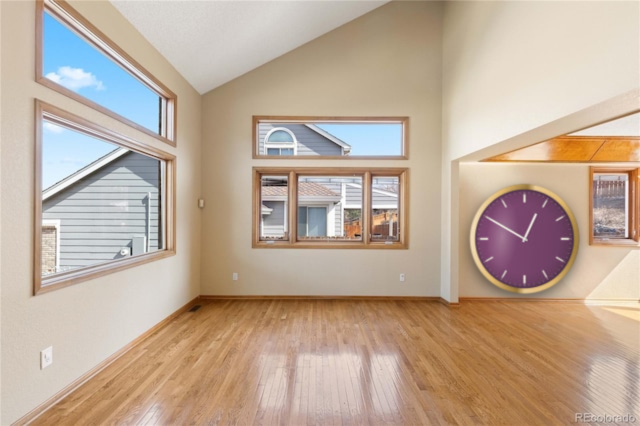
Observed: 12:50
